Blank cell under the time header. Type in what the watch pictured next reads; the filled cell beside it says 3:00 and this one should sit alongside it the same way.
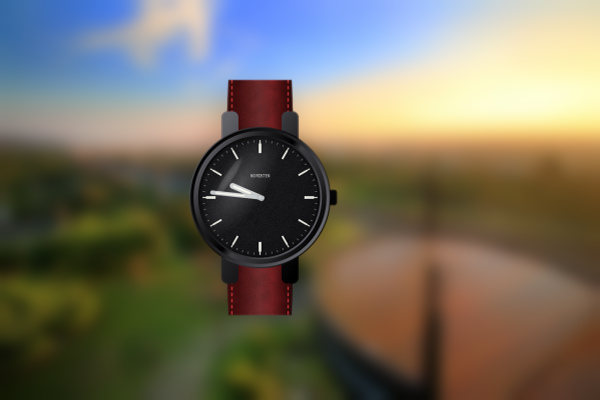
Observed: 9:46
